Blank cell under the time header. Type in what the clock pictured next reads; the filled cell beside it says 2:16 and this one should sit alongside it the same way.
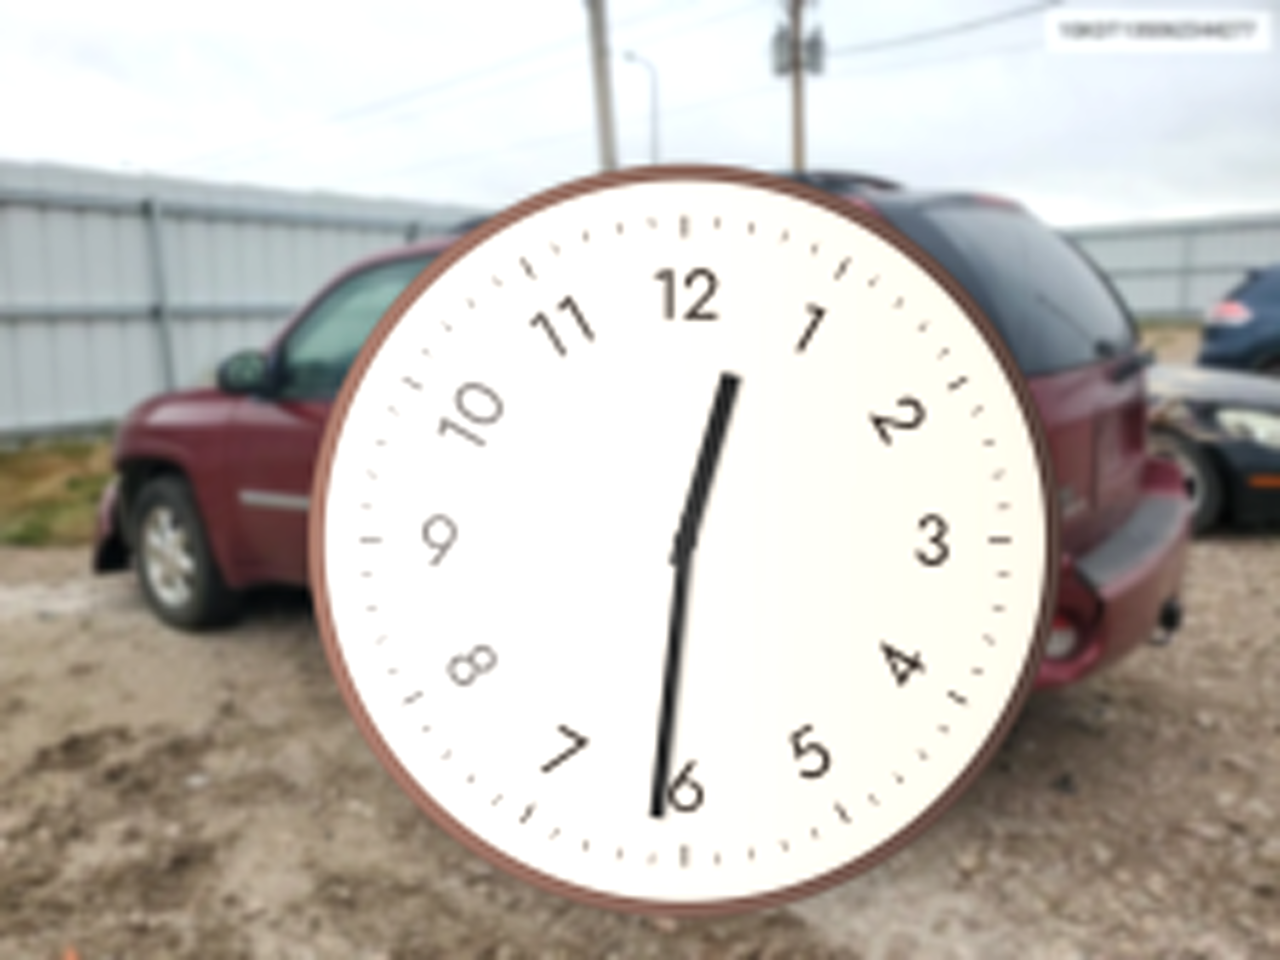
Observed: 12:31
